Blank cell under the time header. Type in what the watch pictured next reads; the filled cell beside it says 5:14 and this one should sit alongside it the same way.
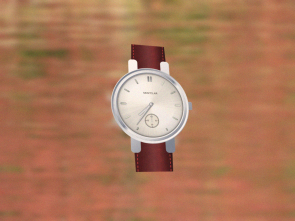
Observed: 7:36
